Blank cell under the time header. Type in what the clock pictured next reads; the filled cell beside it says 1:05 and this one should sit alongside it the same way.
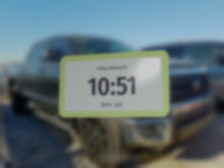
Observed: 10:51
